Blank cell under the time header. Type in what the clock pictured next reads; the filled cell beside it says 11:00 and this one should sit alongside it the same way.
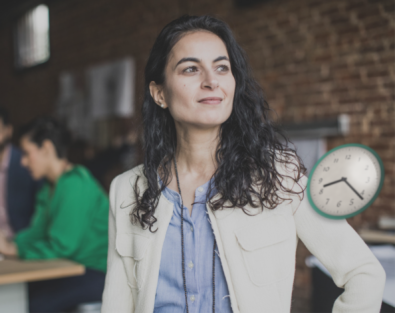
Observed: 8:22
